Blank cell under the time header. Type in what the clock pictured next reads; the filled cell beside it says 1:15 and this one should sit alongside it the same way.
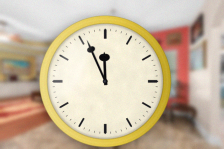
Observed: 11:56
